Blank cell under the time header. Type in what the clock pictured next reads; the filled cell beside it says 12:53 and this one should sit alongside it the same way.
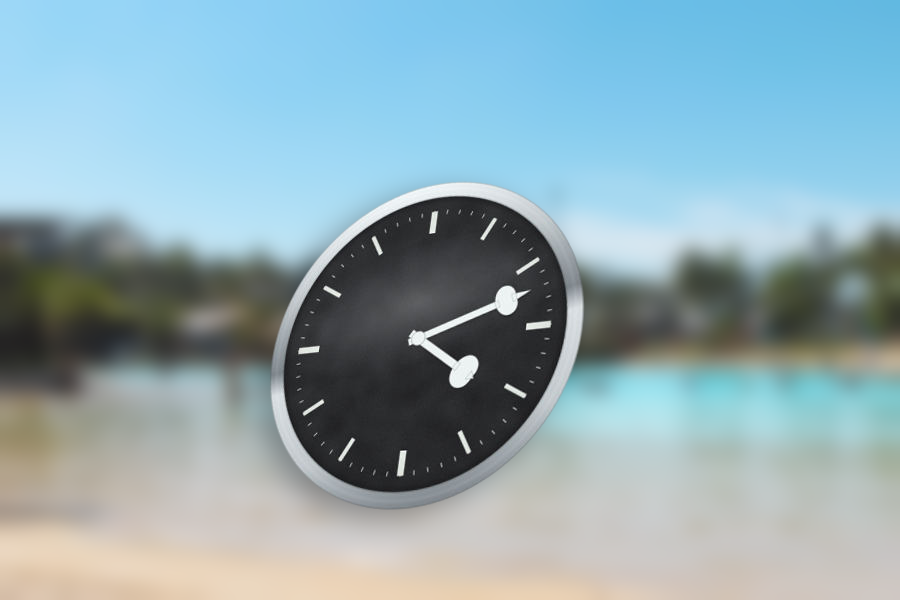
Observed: 4:12
